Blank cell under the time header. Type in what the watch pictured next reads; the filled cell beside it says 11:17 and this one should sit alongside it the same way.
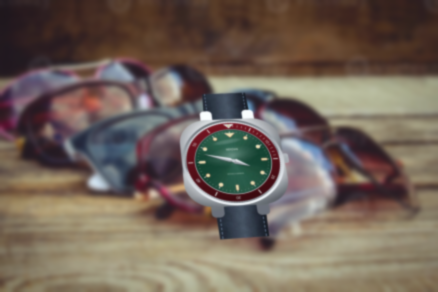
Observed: 3:48
